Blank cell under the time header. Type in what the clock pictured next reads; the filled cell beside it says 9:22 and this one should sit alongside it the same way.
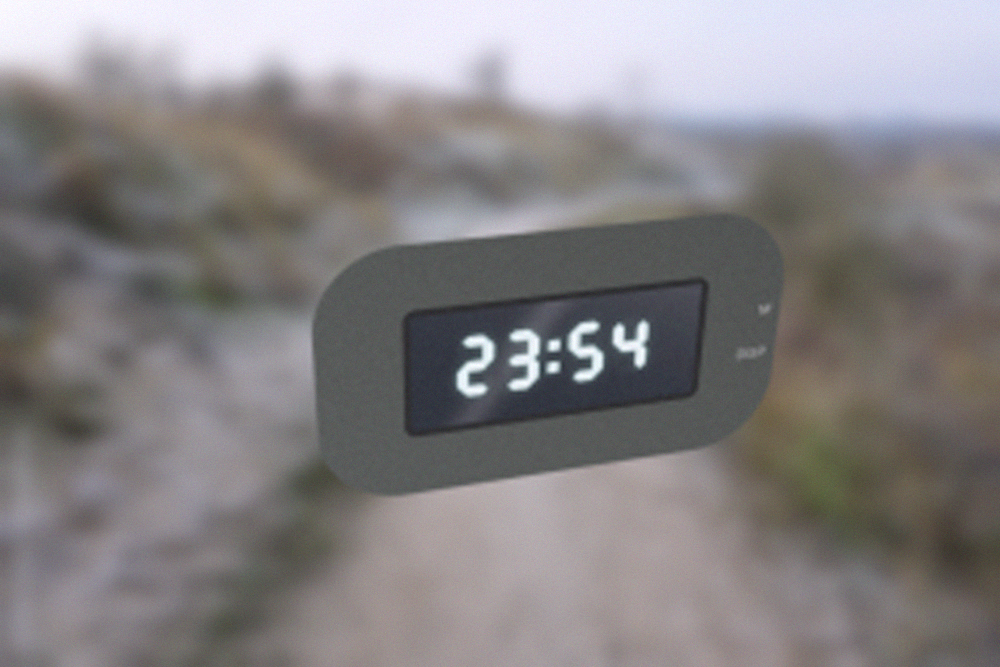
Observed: 23:54
